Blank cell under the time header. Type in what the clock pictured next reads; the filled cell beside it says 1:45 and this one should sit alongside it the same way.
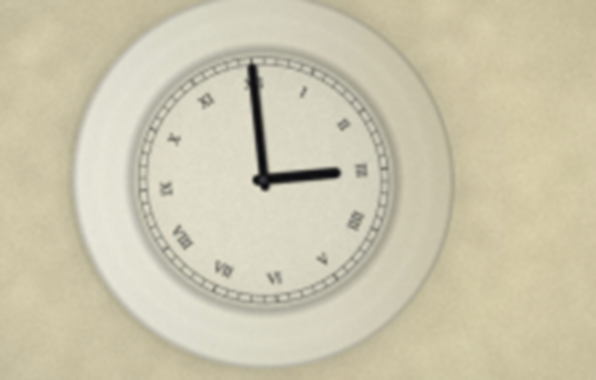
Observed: 3:00
